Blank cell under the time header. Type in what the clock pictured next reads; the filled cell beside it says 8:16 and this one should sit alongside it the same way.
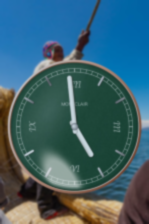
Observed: 4:59
